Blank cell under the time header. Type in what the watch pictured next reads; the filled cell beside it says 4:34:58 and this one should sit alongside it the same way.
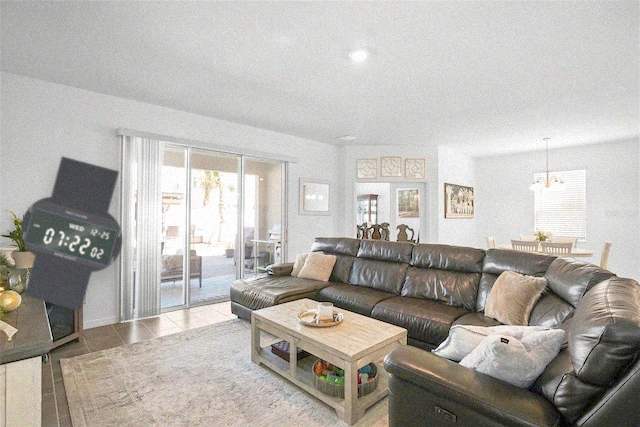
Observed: 7:22:02
